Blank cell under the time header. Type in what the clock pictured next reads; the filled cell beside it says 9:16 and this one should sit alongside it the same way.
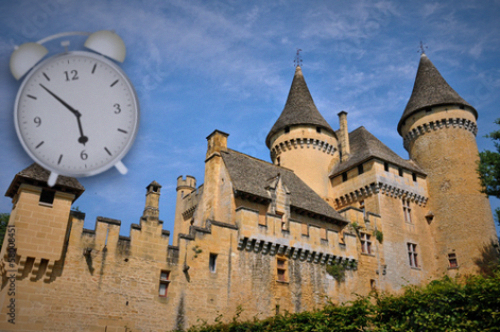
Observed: 5:53
